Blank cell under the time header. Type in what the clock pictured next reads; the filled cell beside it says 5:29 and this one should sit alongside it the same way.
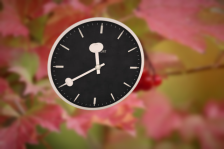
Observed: 11:40
